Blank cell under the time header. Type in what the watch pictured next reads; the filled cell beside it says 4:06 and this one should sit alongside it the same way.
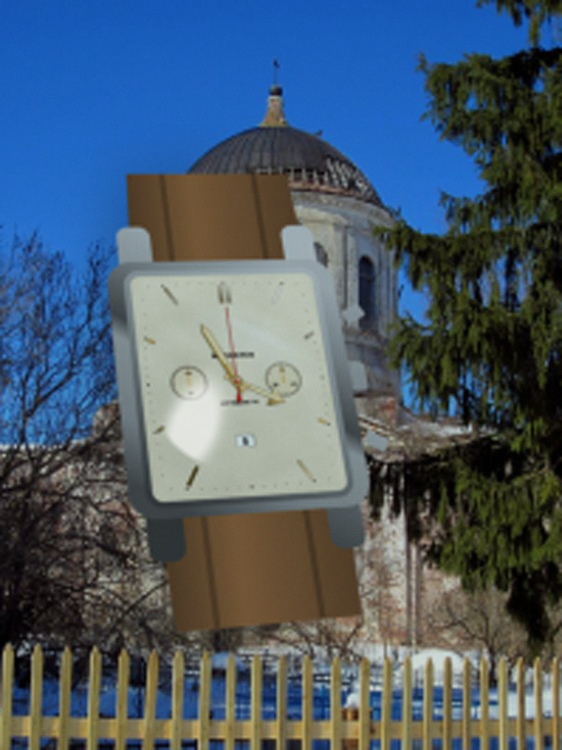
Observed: 3:56
